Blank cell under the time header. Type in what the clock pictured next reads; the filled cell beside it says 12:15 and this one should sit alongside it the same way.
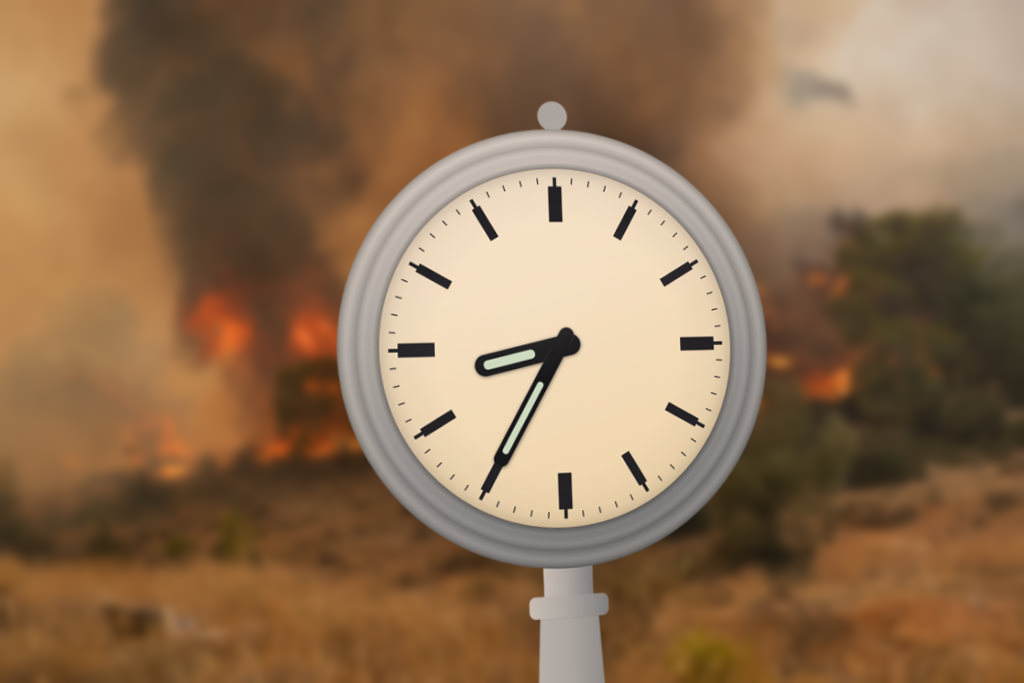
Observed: 8:35
